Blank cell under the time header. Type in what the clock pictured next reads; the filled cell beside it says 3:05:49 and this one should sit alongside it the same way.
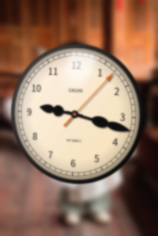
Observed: 9:17:07
